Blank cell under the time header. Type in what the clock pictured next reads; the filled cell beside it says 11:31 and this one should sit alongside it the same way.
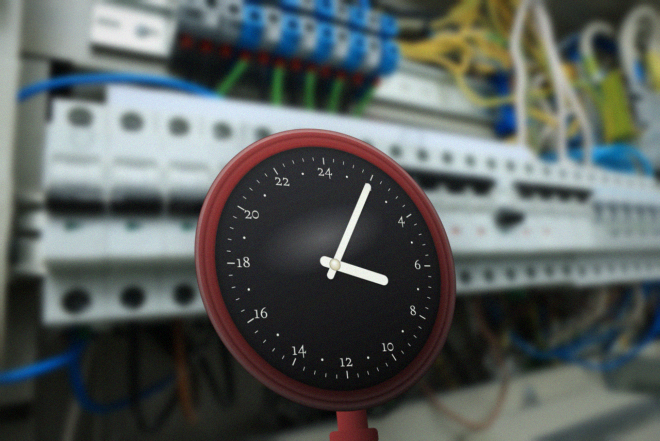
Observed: 7:05
